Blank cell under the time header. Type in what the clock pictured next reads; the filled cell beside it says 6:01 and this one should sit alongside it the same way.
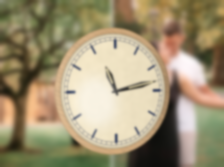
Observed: 11:13
